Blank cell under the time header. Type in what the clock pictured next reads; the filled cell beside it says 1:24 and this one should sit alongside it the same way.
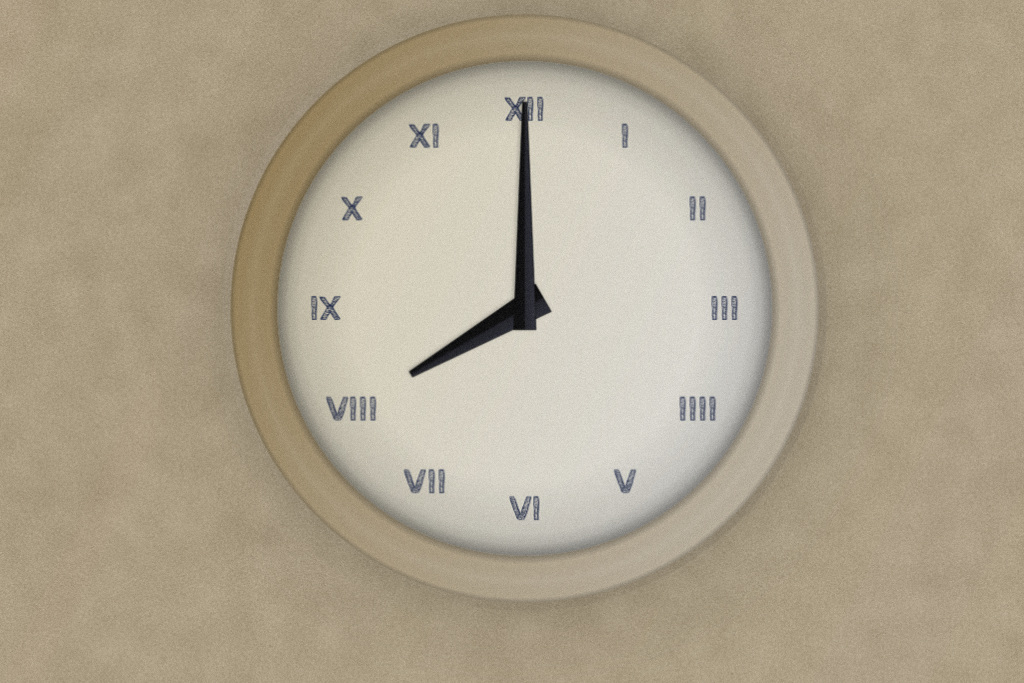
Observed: 8:00
